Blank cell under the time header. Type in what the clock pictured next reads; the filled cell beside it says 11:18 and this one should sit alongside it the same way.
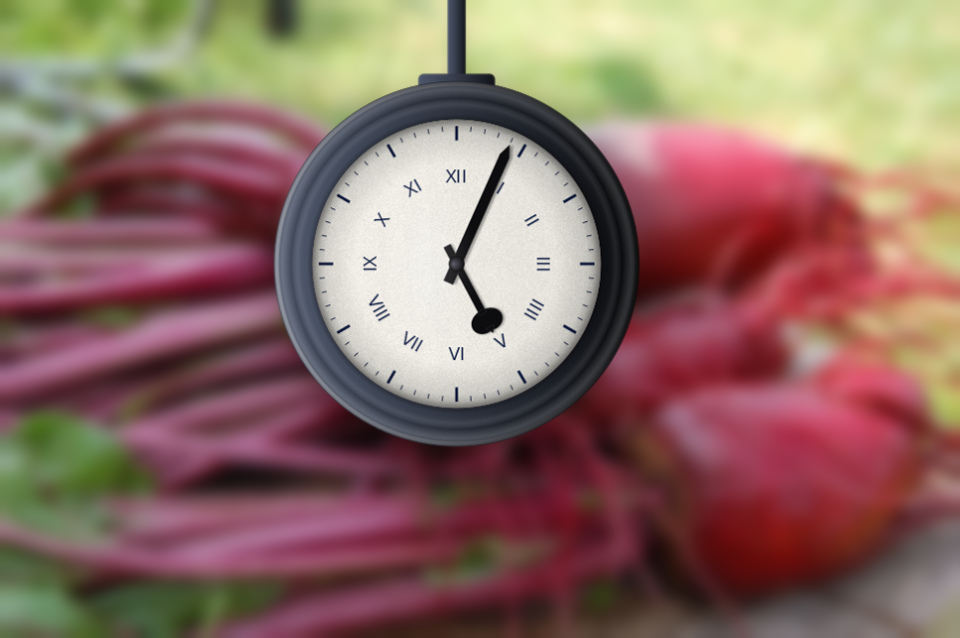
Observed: 5:04
